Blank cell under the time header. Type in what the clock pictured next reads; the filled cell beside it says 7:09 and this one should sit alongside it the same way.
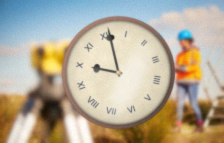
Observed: 10:01
